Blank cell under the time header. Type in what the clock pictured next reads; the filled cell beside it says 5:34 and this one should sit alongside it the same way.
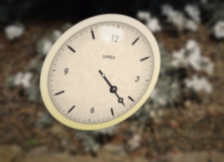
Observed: 4:22
